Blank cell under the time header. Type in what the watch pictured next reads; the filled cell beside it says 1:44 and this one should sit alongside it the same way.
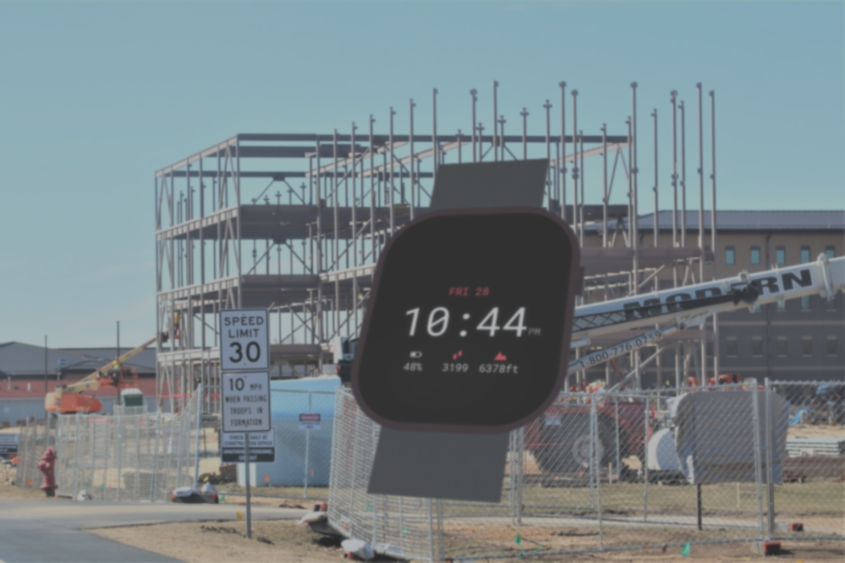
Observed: 10:44
